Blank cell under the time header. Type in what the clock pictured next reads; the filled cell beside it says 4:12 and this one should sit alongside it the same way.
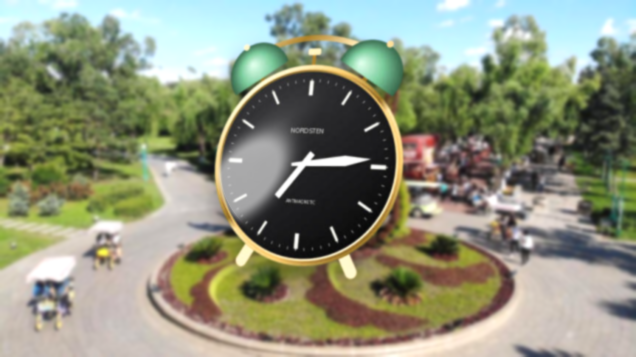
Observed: 7:14
